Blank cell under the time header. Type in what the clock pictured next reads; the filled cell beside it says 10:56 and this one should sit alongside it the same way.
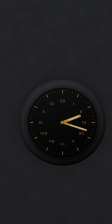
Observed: 2:18
